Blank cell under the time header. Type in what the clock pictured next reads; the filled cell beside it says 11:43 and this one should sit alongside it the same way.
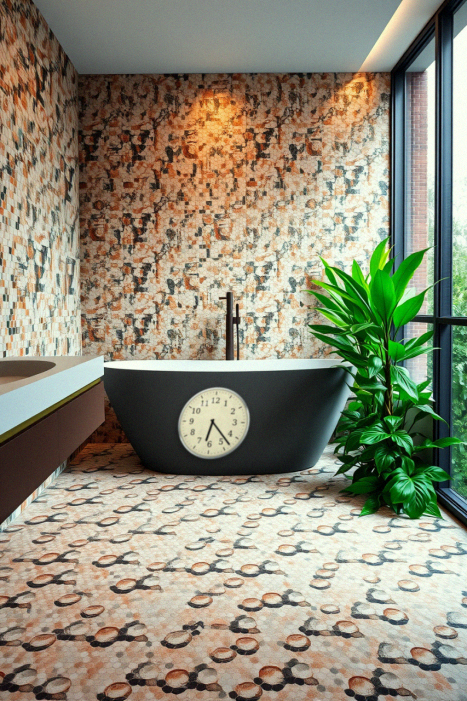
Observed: 6:23
